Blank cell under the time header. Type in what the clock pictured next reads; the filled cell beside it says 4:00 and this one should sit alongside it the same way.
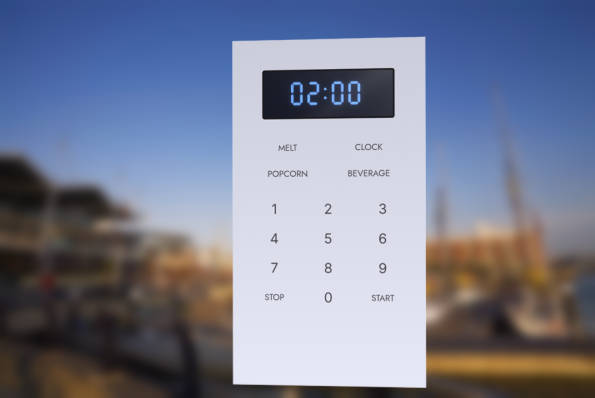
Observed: 2:00
